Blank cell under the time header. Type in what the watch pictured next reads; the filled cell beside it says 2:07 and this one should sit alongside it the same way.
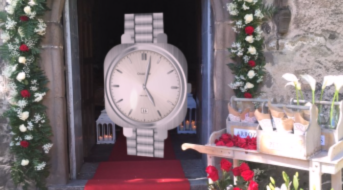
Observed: 5:02
